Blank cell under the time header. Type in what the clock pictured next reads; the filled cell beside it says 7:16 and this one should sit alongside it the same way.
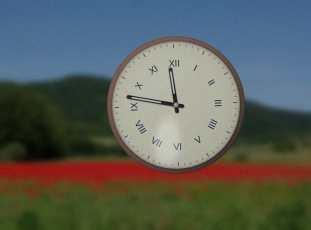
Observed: 11:47
